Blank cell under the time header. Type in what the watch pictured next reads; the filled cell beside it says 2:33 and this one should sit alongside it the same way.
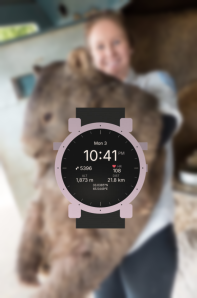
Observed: 10:41
